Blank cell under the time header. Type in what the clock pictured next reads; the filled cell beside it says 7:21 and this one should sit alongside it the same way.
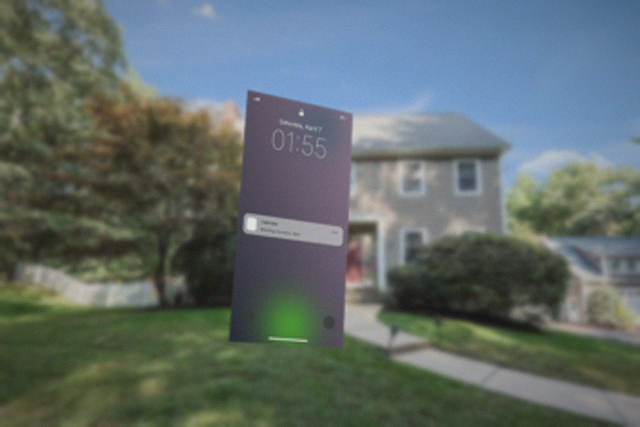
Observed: 1:55
